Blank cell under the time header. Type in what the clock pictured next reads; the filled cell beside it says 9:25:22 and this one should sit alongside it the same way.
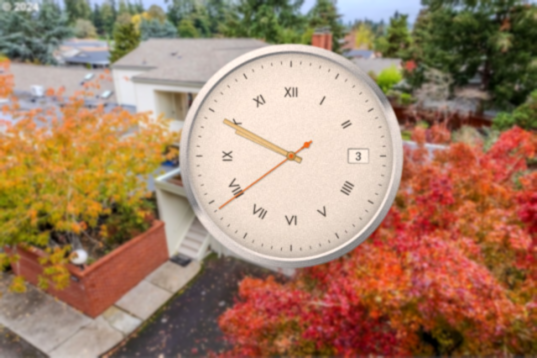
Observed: 9:49:39
